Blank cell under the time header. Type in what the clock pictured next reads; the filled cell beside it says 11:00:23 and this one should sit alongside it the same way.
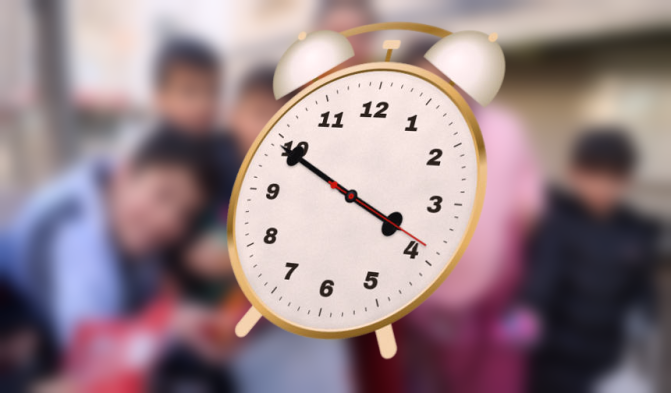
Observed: 3:49:19
